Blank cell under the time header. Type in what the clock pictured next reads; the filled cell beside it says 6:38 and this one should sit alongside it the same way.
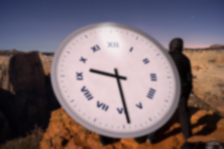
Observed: 9:29
